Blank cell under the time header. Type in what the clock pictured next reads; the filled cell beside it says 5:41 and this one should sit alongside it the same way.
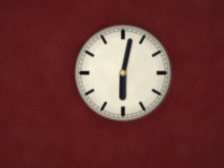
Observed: 6:02
